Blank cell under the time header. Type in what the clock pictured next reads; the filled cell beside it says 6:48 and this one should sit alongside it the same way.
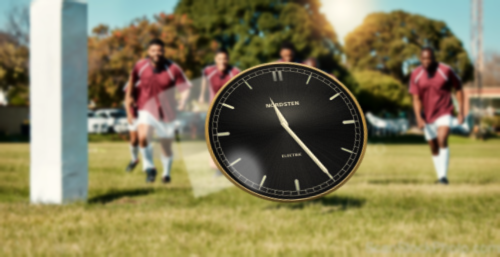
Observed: 11:25
